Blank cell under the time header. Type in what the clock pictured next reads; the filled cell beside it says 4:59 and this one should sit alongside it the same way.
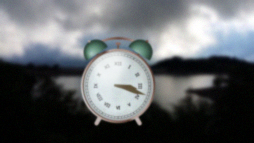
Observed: 3:18
